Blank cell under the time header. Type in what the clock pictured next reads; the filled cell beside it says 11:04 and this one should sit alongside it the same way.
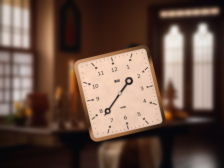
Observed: 1:38
